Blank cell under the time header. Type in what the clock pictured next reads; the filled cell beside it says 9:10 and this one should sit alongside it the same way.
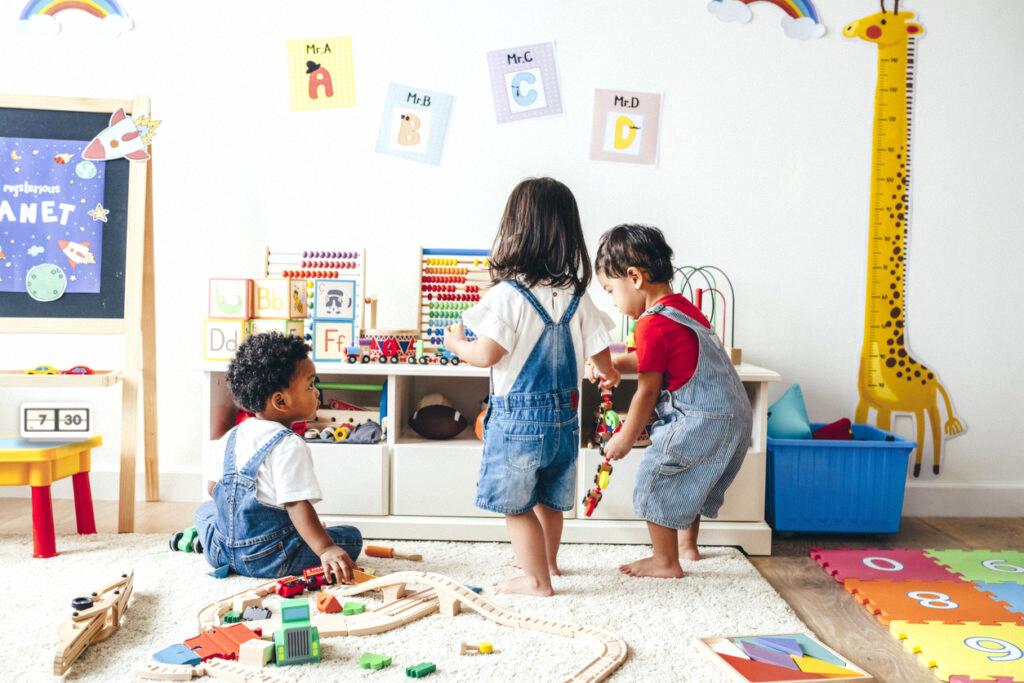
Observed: 7:30
